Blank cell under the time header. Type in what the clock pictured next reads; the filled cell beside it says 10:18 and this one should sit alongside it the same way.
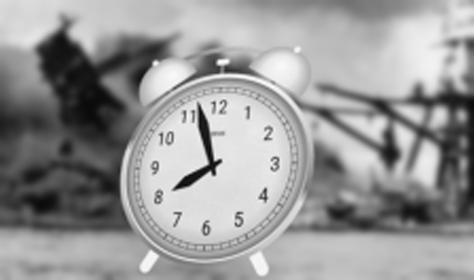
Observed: 7:57
